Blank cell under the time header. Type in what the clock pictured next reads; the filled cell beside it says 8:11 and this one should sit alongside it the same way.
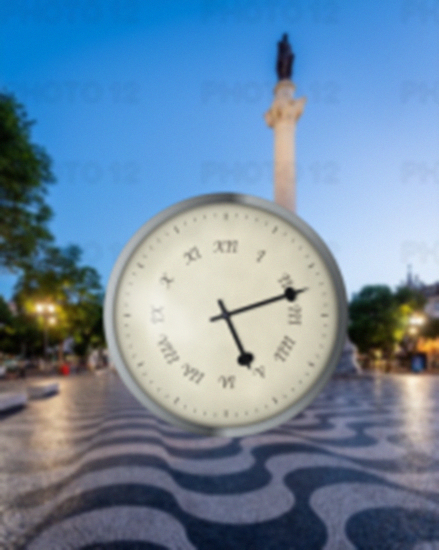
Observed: 5:12
